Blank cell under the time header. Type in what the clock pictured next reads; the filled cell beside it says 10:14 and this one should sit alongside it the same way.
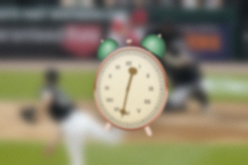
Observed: 12:32
